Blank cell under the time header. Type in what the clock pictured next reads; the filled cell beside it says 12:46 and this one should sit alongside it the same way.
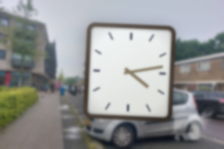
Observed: 4:13
